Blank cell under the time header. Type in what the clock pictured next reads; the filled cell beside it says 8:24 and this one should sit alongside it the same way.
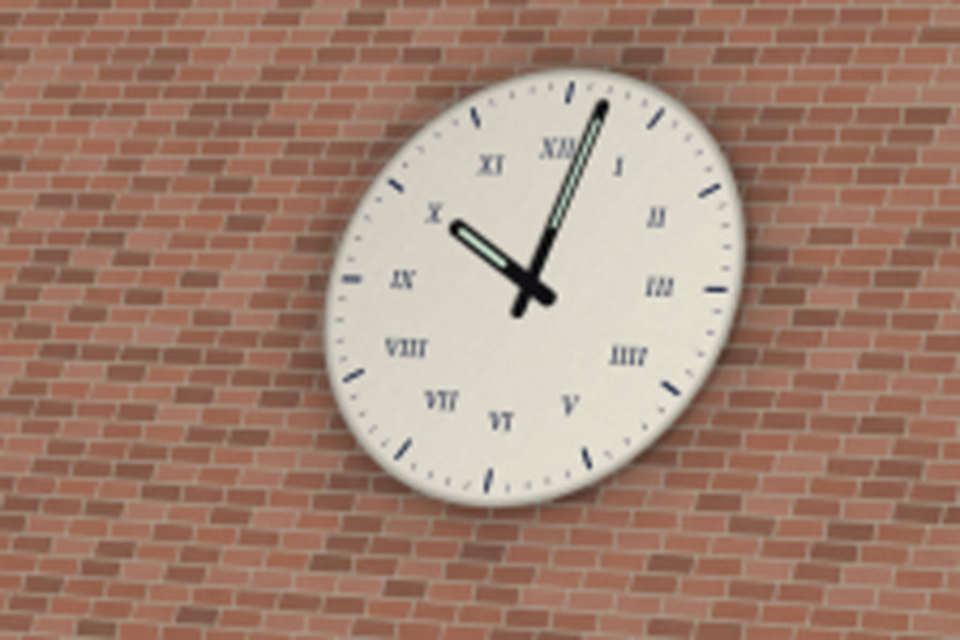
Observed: 10:02
